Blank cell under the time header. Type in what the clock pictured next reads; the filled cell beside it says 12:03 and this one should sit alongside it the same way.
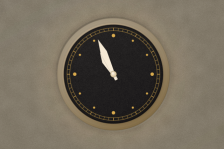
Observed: 10:56
